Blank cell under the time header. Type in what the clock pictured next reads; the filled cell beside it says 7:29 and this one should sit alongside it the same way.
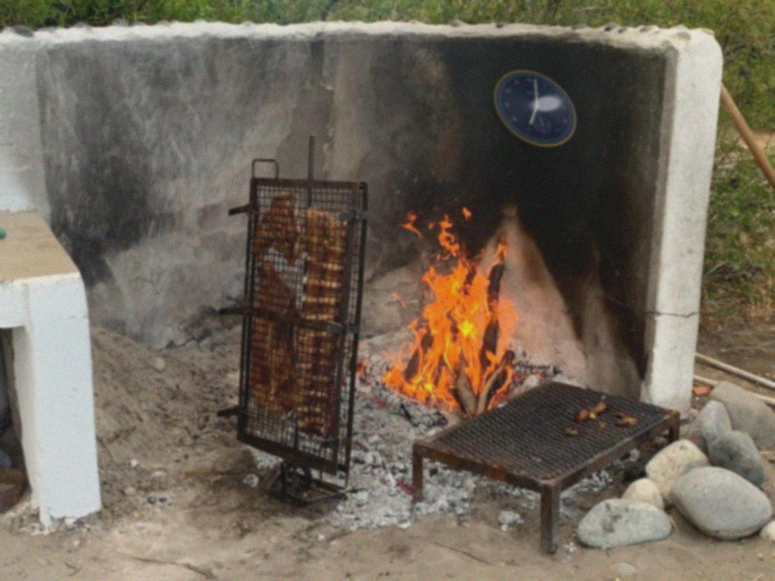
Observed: 7:02
